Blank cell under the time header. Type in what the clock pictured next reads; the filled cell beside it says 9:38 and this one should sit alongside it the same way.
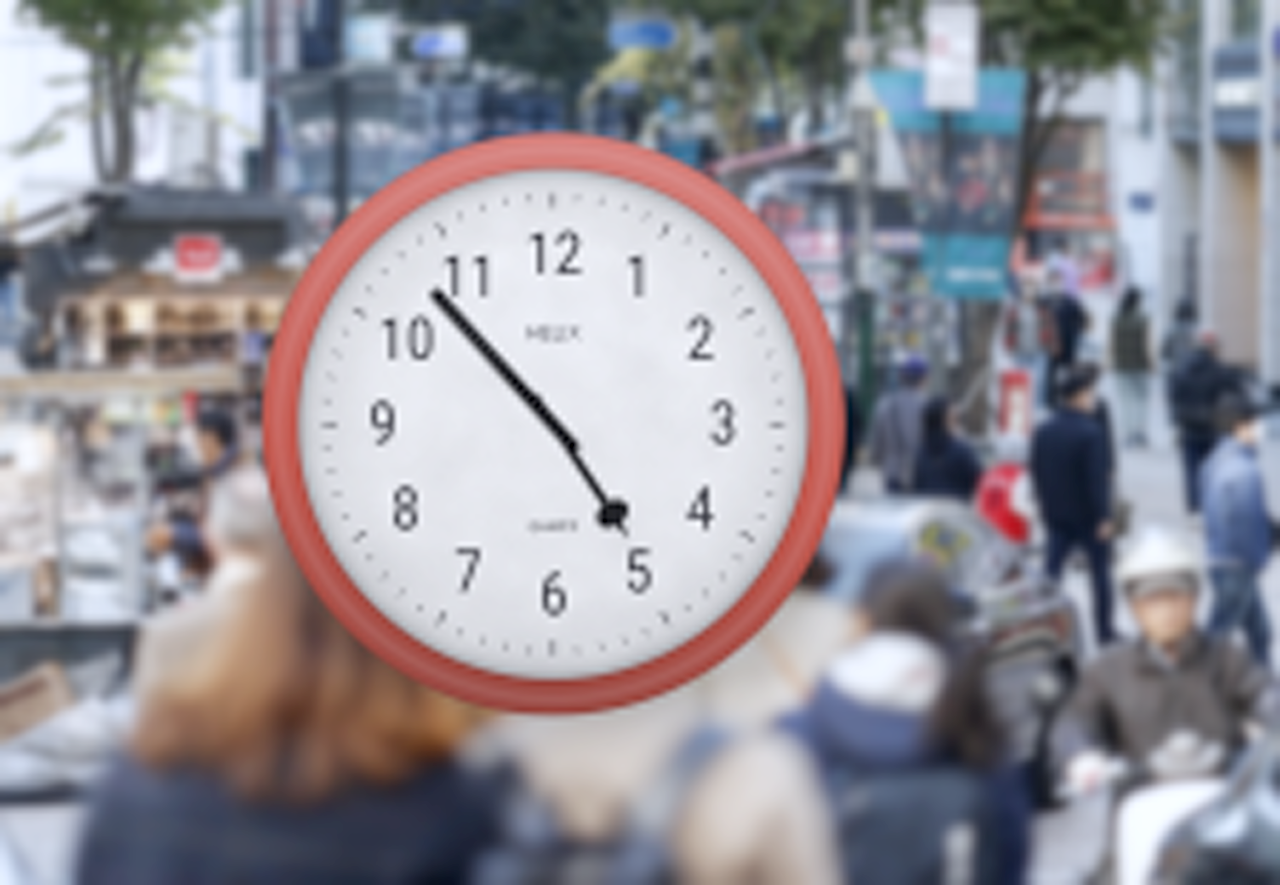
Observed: 4:53
